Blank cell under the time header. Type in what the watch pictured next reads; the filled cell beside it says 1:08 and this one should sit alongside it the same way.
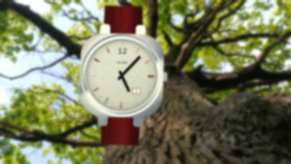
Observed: 5:07
